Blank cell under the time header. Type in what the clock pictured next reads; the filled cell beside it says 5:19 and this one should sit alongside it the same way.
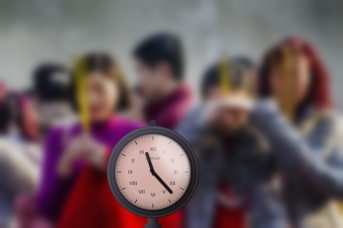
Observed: 11:23
